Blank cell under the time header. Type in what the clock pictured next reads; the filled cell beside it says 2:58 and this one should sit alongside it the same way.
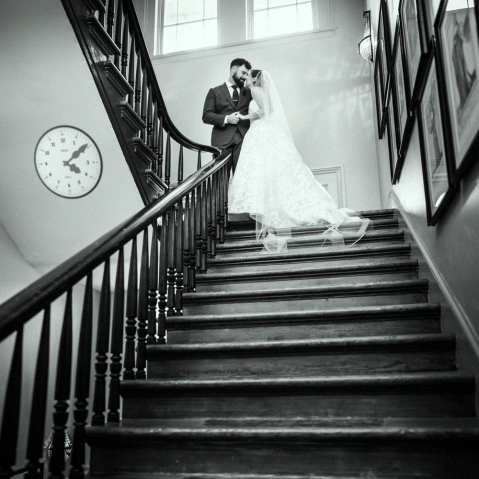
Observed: 4:09
